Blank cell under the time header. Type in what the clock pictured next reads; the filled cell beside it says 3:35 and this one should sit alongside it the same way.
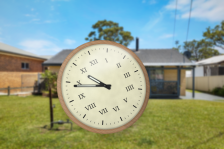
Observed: 10:49
